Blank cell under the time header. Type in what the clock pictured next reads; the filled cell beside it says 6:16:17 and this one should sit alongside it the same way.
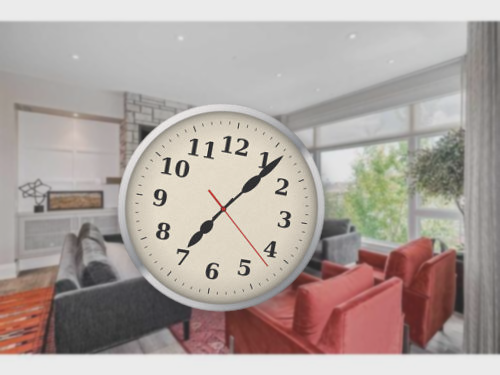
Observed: 7:06:22
